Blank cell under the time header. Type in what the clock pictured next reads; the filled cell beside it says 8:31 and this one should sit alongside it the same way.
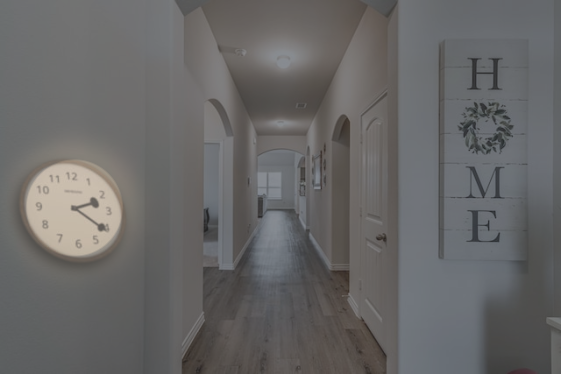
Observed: 2:21
